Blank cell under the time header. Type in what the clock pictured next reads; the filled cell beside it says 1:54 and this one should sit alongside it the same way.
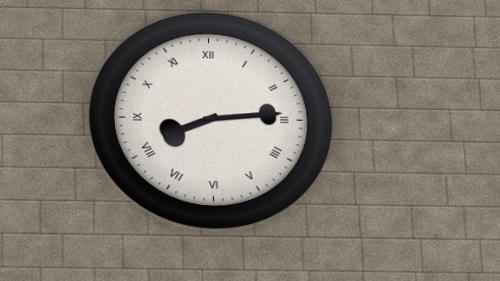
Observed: 8:14
